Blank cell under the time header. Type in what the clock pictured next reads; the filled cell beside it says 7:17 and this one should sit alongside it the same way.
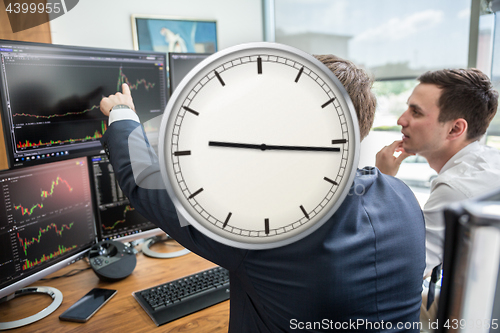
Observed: 9:16
